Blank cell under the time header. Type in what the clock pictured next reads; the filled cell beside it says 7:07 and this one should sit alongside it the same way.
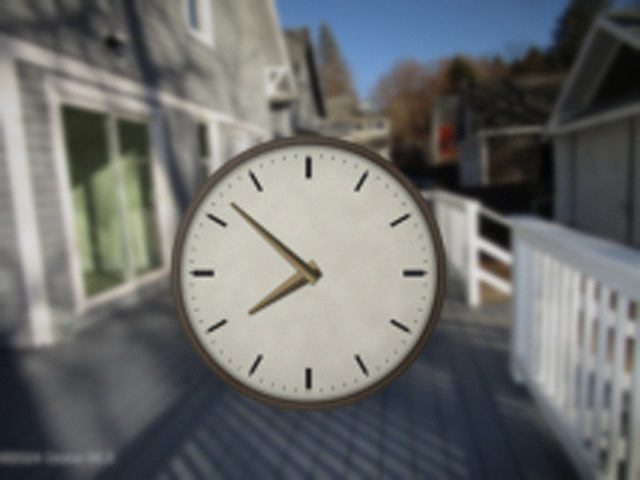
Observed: 7:52
